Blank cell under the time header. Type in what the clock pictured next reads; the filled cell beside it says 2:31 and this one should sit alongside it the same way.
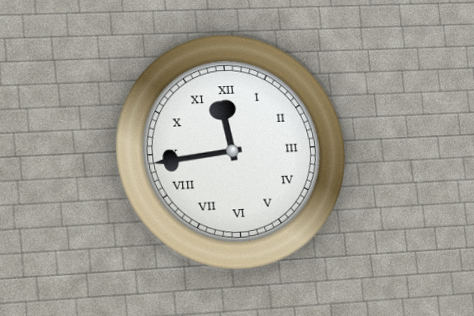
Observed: 11:44
